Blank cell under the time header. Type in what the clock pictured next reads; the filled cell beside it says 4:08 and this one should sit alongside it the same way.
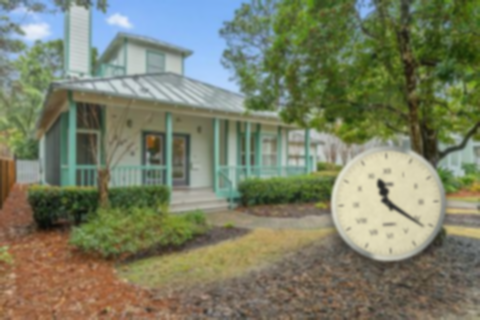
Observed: 11:21
